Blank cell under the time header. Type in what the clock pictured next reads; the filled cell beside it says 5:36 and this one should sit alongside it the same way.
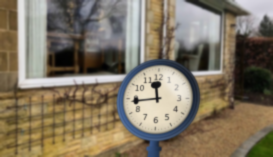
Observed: 11:44
